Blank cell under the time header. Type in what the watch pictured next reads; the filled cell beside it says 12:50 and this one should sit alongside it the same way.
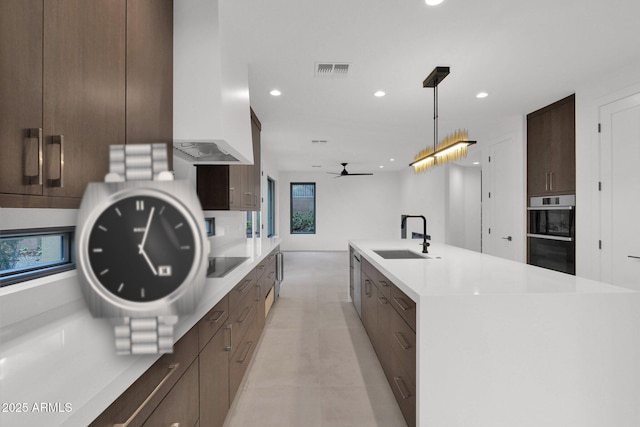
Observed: 5:03
